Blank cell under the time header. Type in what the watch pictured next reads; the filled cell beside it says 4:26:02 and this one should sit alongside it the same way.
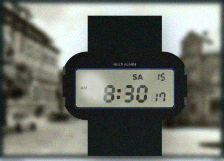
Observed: 8:30:17
